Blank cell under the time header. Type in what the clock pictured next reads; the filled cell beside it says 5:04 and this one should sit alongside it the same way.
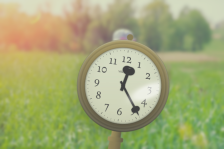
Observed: 12:24
